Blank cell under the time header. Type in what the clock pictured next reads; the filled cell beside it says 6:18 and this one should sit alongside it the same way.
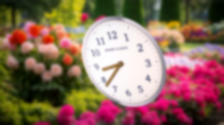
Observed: 8:38
